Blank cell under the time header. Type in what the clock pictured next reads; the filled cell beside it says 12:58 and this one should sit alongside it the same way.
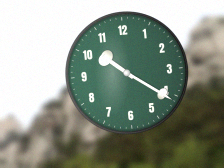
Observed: 10:21
